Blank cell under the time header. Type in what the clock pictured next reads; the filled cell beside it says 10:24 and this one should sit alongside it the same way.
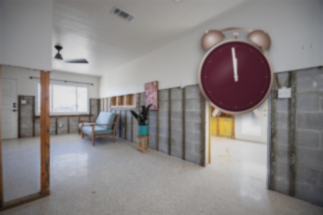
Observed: 11:59
